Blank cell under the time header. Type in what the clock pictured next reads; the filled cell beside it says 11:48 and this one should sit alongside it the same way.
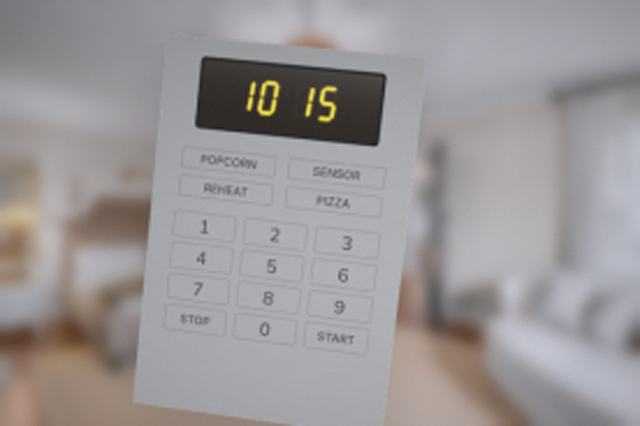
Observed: 10:15
